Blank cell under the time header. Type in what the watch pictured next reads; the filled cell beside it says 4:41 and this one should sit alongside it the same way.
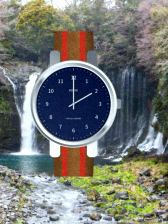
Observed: 2:00
